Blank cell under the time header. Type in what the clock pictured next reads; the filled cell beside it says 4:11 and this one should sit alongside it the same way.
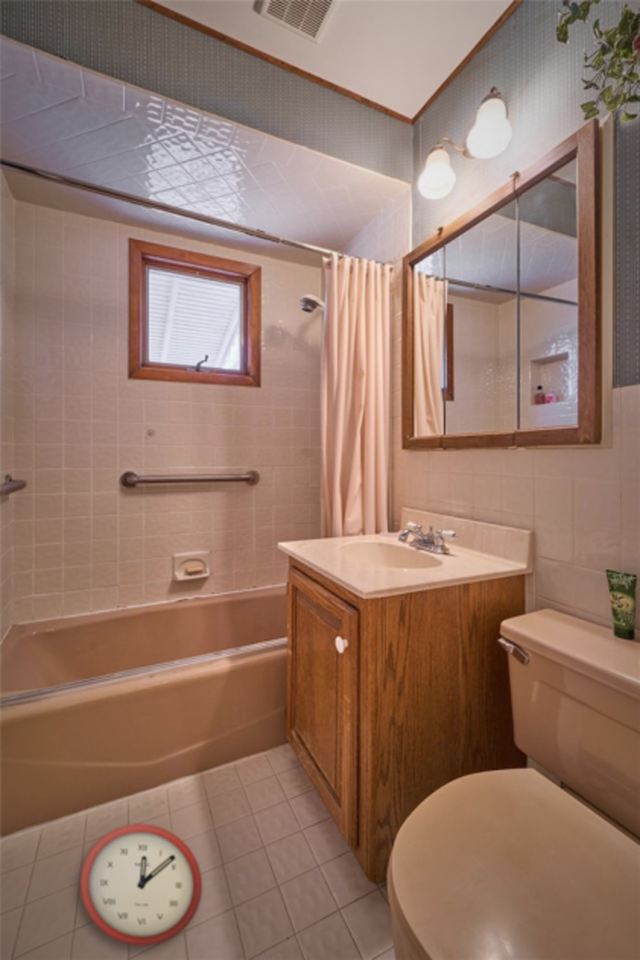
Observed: 12:08
